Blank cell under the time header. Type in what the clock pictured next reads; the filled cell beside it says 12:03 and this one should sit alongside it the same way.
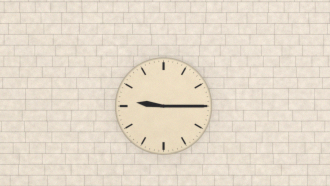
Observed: 9:15
